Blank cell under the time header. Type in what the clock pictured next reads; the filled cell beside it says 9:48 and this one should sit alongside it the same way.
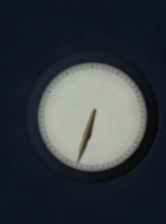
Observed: 6:33
